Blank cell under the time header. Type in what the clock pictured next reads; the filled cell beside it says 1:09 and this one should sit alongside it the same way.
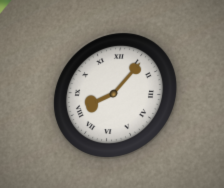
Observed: 8:06
